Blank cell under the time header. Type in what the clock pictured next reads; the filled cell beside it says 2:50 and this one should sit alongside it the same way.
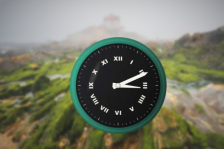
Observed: 3:11
